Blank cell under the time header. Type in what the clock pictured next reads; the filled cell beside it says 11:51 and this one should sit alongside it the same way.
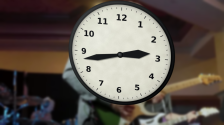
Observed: 2:43
